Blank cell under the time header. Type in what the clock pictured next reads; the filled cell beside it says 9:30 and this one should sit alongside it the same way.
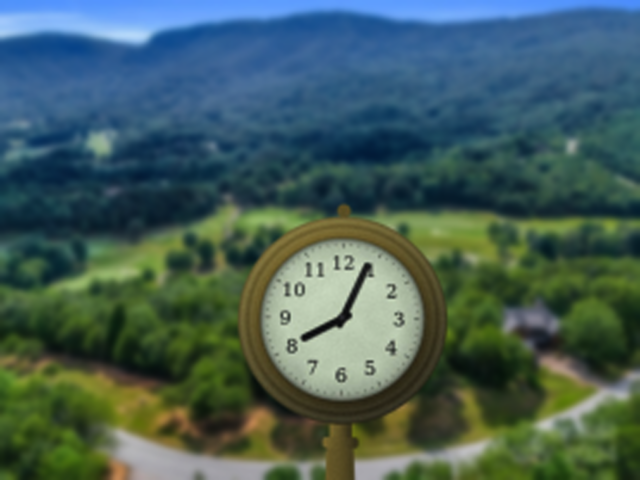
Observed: 8:04
